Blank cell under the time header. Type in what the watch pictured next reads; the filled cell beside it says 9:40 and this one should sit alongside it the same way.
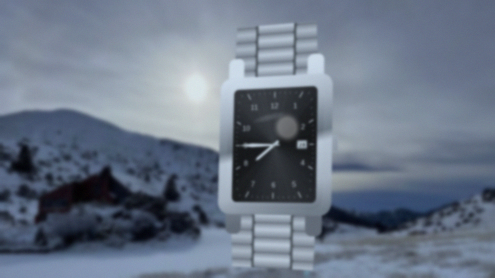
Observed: 7:45
